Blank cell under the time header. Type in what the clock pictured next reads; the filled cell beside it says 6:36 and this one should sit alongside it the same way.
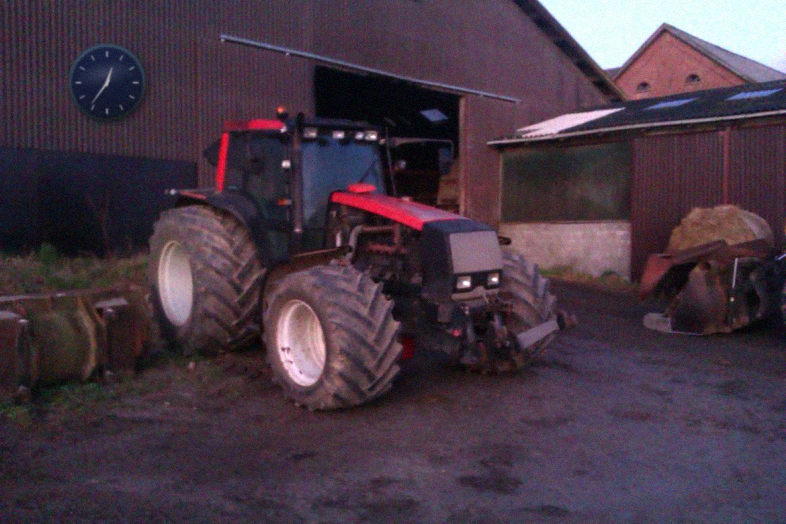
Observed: 12:36
